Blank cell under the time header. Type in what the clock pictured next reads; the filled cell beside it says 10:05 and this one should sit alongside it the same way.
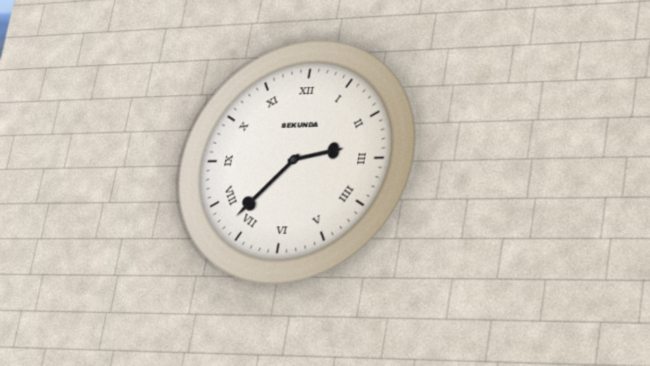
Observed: 2:37
